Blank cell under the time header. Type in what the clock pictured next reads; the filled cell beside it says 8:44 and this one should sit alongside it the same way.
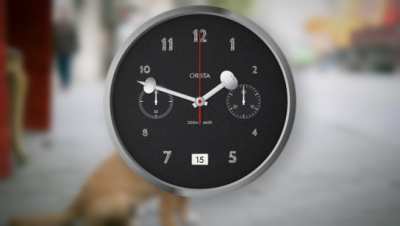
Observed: 1:48
